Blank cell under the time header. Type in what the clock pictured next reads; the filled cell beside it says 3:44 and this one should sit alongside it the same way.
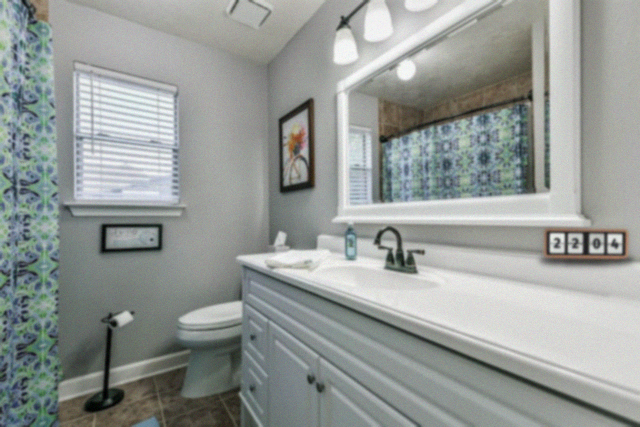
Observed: 22:04
